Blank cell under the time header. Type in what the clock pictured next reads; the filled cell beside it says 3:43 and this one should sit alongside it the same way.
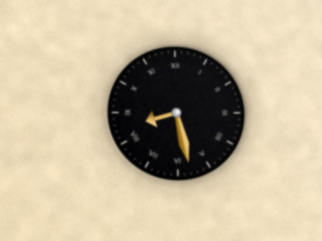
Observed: 8:28
